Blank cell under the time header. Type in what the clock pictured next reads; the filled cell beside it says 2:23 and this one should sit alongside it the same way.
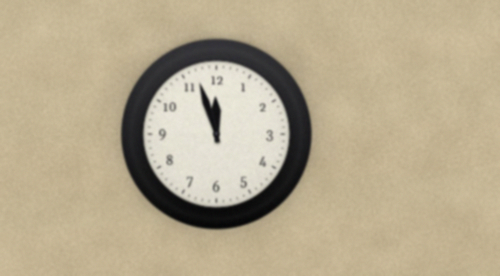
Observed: 11:57
